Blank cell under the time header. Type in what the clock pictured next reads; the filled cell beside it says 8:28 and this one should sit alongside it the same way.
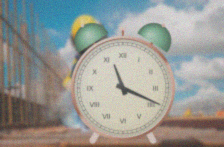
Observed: 11:19
